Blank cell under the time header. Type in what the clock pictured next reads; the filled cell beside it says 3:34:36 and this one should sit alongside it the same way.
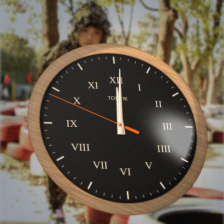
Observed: 12:00:49
